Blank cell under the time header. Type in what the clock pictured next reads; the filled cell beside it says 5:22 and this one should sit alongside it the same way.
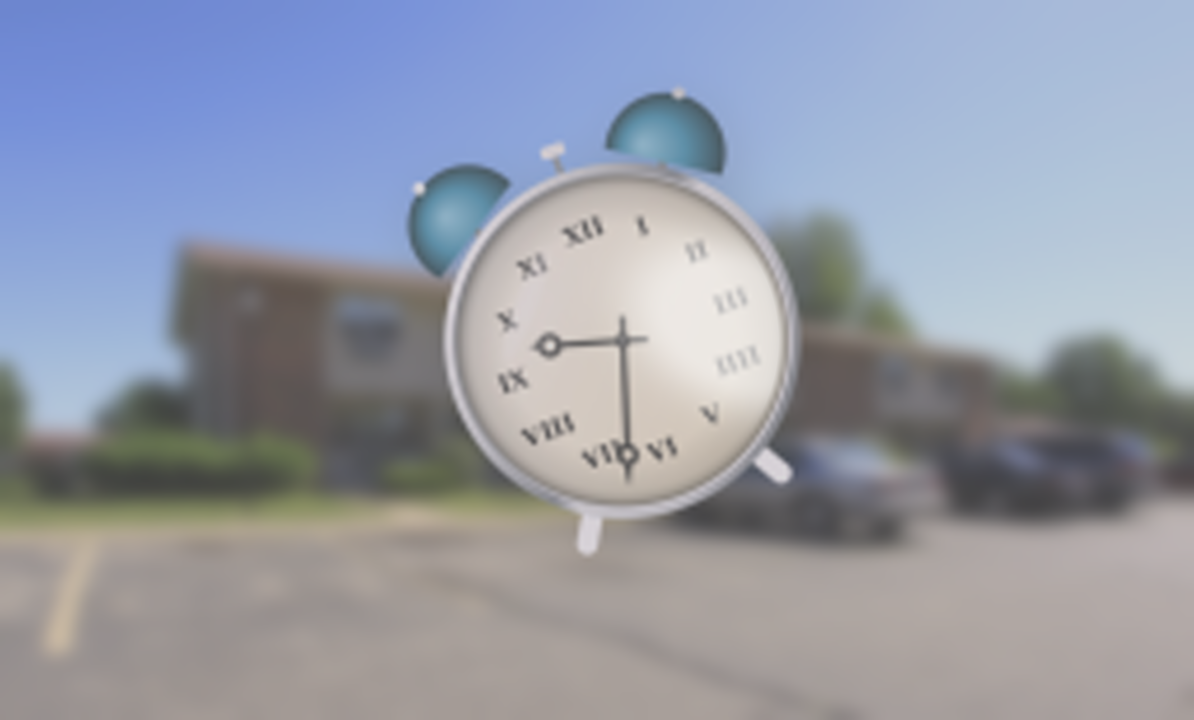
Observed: 9:33
